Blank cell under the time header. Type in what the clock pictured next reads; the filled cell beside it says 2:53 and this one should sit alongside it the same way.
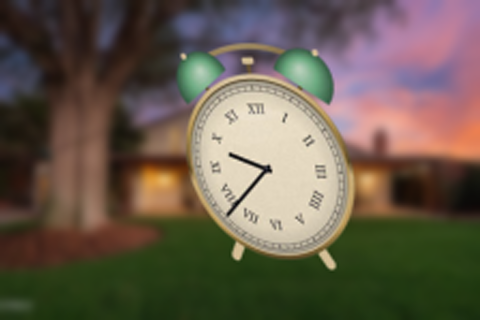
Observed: 9:38
